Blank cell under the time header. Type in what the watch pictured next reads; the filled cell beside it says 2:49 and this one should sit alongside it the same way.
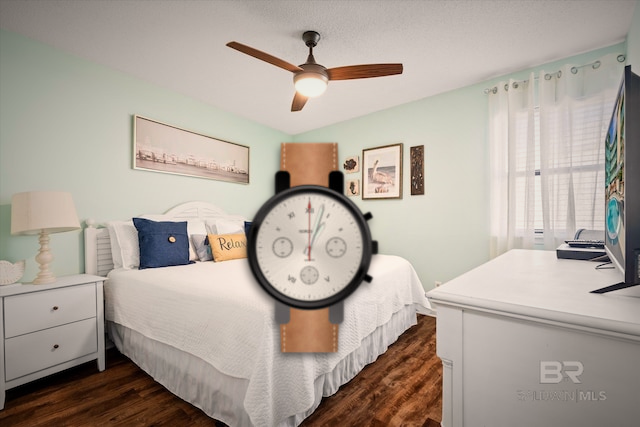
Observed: 1:03
